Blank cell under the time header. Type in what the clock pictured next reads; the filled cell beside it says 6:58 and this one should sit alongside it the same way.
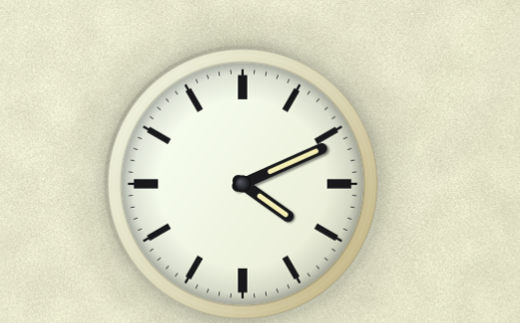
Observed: 4:11
